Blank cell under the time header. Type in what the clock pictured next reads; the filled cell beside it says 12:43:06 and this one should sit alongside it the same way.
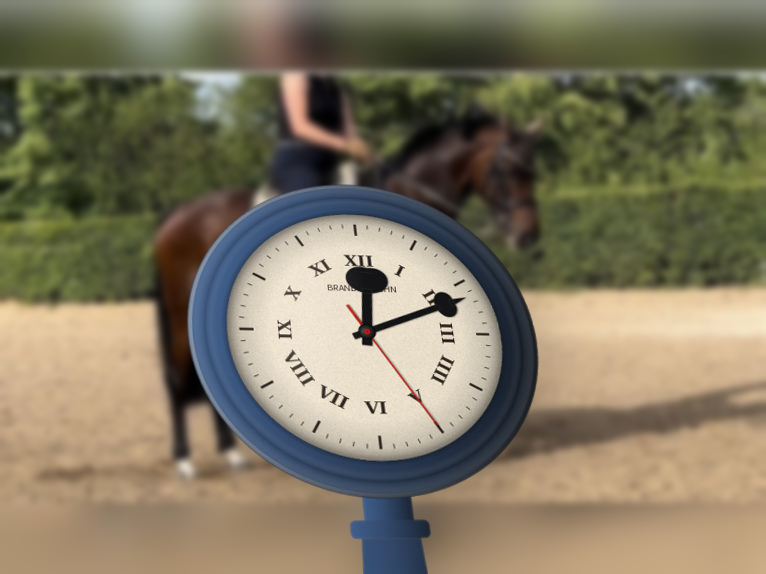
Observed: 12:11:25
